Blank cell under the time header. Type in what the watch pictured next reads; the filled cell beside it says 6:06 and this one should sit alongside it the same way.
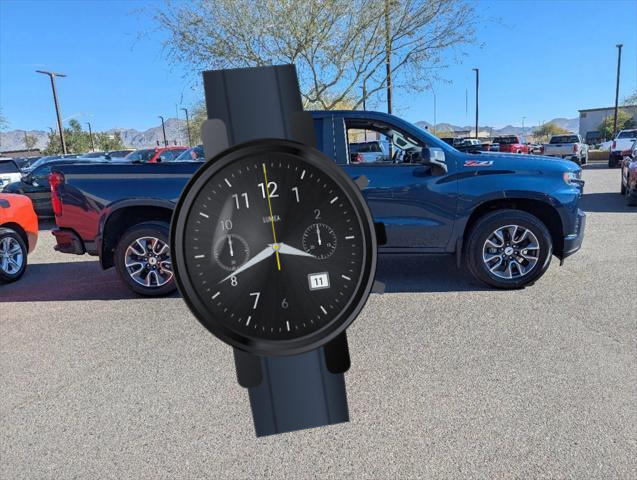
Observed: 3:41
